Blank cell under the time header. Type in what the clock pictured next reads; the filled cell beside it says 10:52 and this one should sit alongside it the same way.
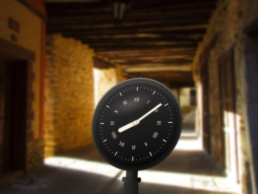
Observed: 8:09
